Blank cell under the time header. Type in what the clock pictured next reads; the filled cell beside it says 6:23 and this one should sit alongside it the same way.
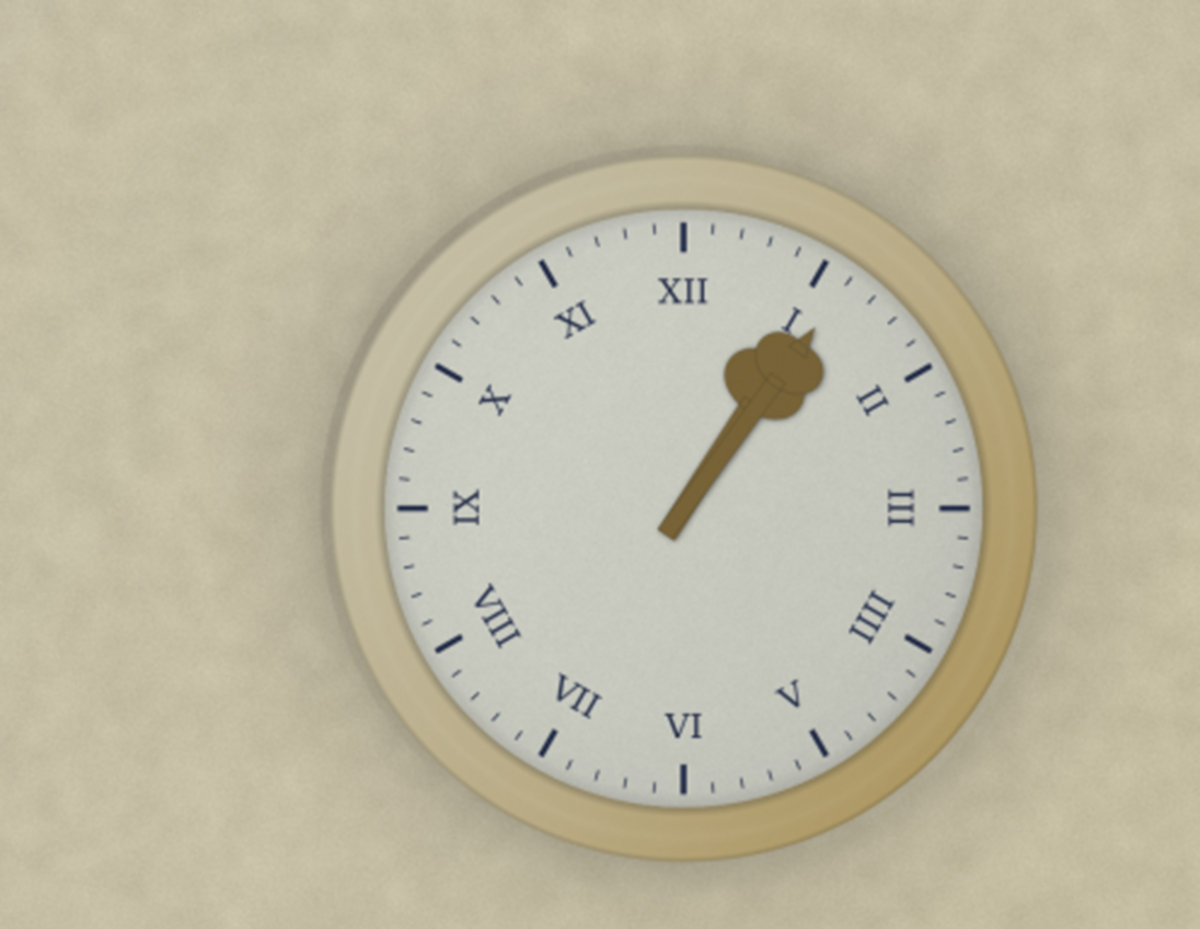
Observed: 1:06
